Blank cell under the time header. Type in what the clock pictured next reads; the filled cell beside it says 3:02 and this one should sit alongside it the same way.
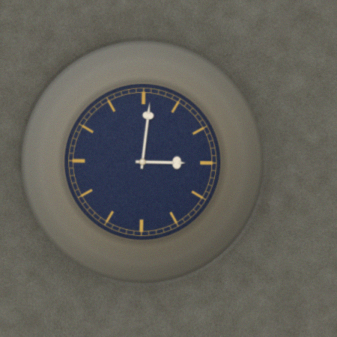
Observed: 3:01
